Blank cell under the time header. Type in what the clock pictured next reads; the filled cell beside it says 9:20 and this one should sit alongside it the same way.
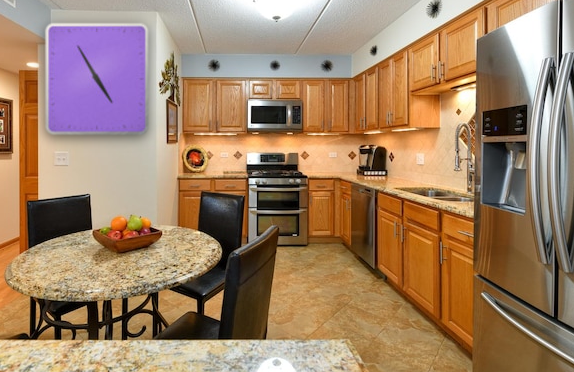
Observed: 4:55
